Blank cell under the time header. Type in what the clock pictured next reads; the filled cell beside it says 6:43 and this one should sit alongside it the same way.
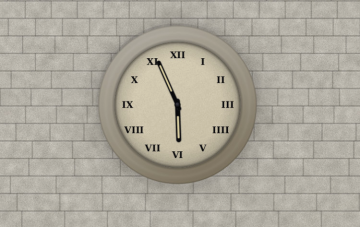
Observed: 5:56
